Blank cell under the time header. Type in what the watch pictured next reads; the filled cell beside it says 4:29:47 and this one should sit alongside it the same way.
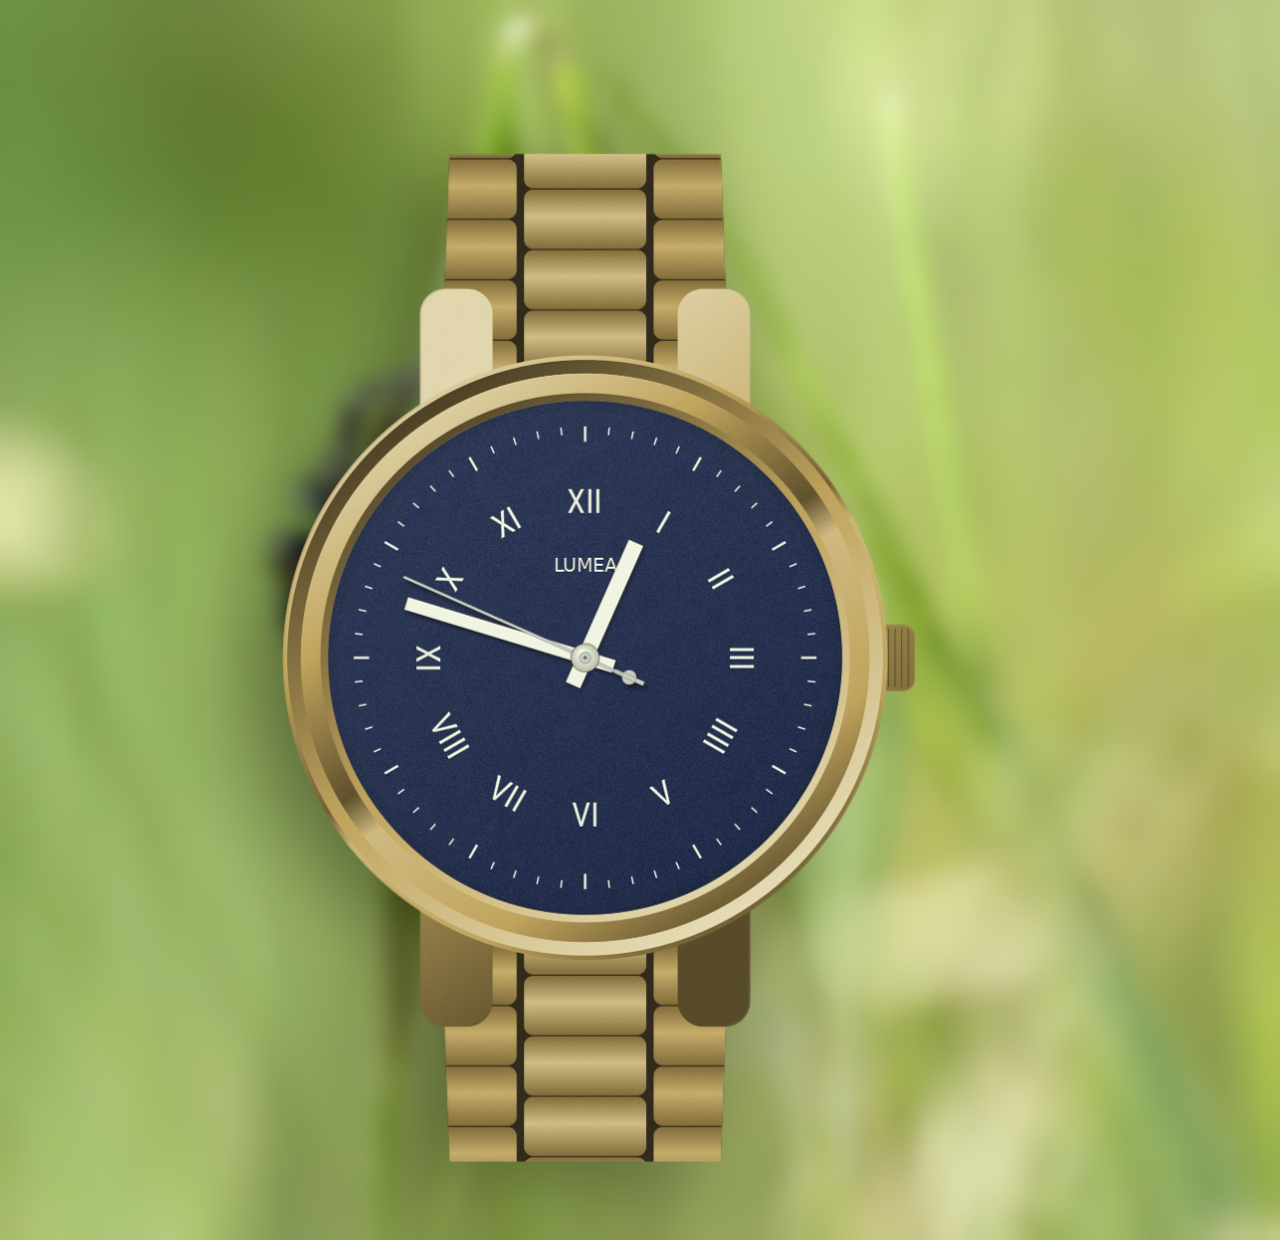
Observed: 12:47:49
